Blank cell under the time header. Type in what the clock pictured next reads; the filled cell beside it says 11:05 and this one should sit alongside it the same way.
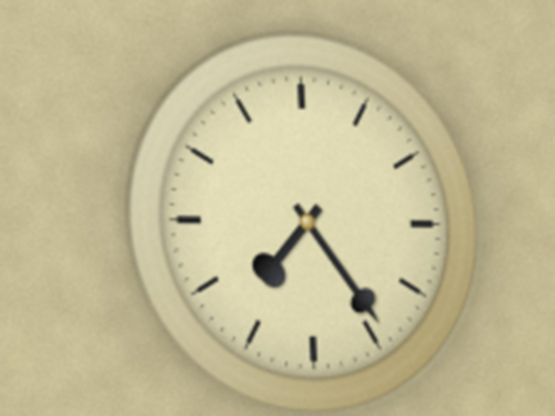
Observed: 7:24
